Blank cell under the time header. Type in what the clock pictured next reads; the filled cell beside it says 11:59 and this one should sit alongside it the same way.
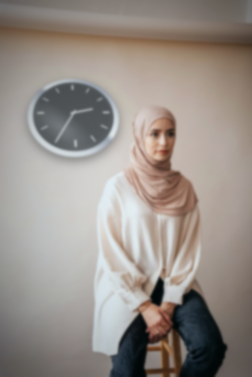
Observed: 2:35
